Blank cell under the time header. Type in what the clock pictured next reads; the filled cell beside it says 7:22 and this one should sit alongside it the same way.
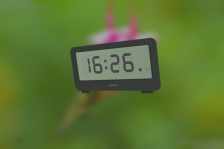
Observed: 16:26
